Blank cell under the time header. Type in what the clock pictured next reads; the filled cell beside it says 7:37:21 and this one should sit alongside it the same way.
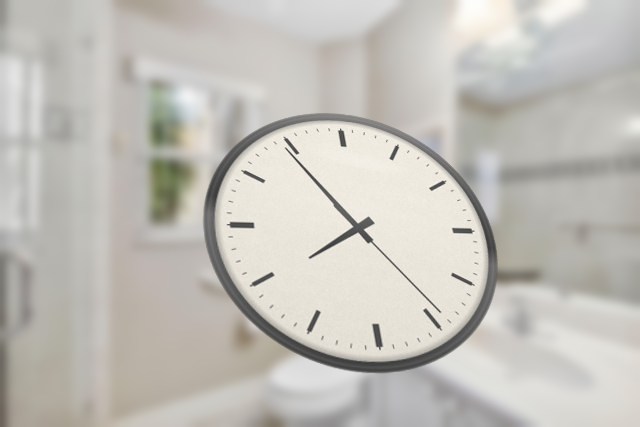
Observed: 7:54:24
